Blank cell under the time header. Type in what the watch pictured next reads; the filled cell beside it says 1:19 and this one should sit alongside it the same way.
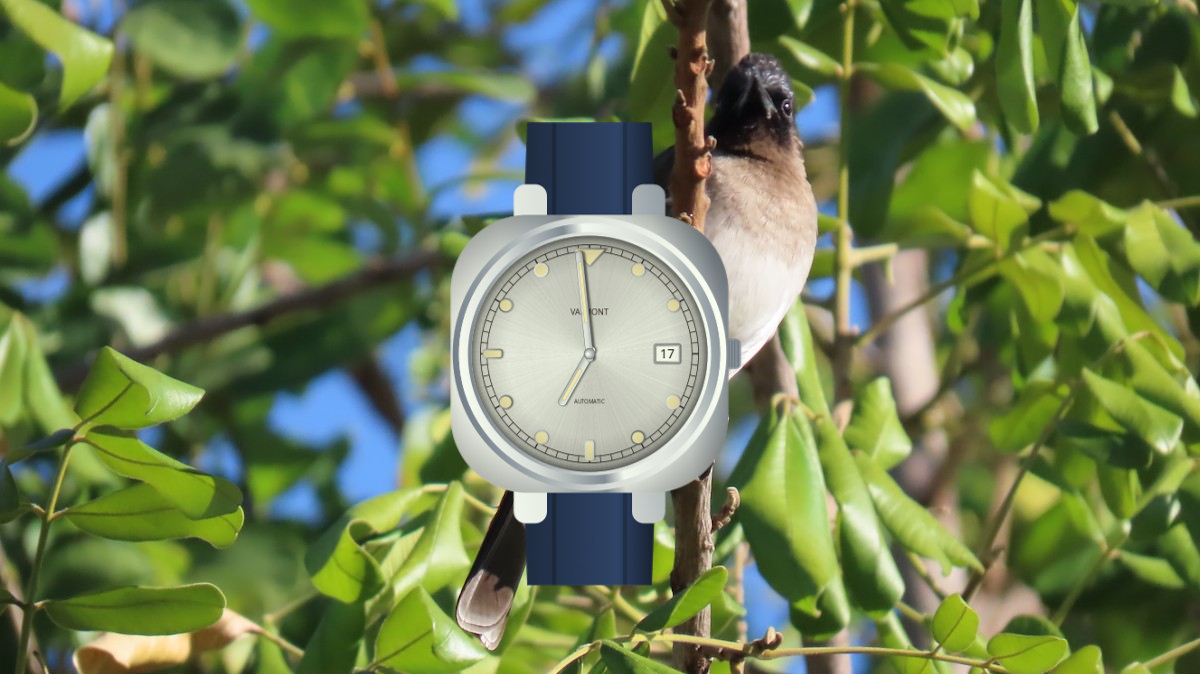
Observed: 6:59
